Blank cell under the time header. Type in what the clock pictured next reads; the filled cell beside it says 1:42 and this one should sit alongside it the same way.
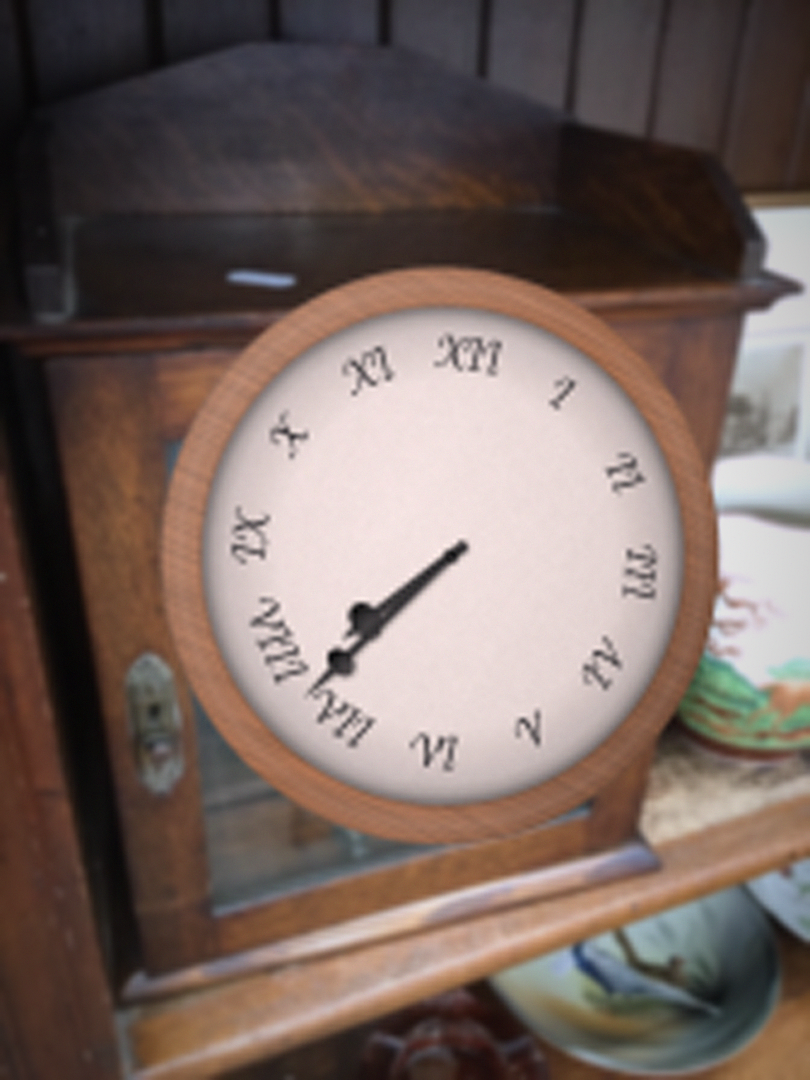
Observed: 7:37
